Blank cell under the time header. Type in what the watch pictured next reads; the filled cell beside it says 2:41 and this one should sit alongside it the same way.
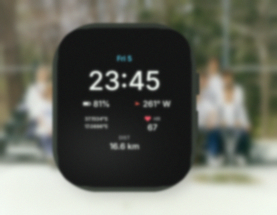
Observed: 23:45
